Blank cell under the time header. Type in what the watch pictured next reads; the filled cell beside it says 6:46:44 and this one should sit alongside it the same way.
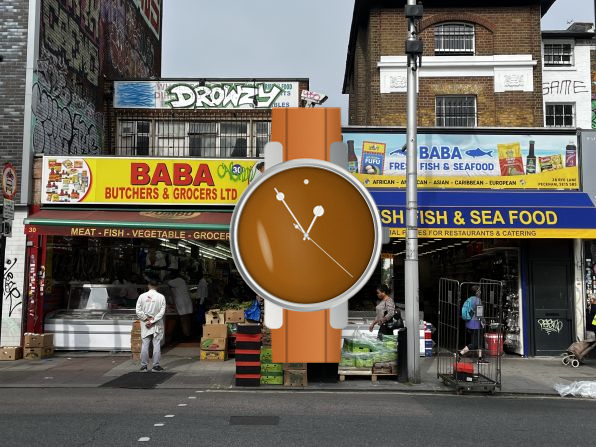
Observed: 12:54:22
